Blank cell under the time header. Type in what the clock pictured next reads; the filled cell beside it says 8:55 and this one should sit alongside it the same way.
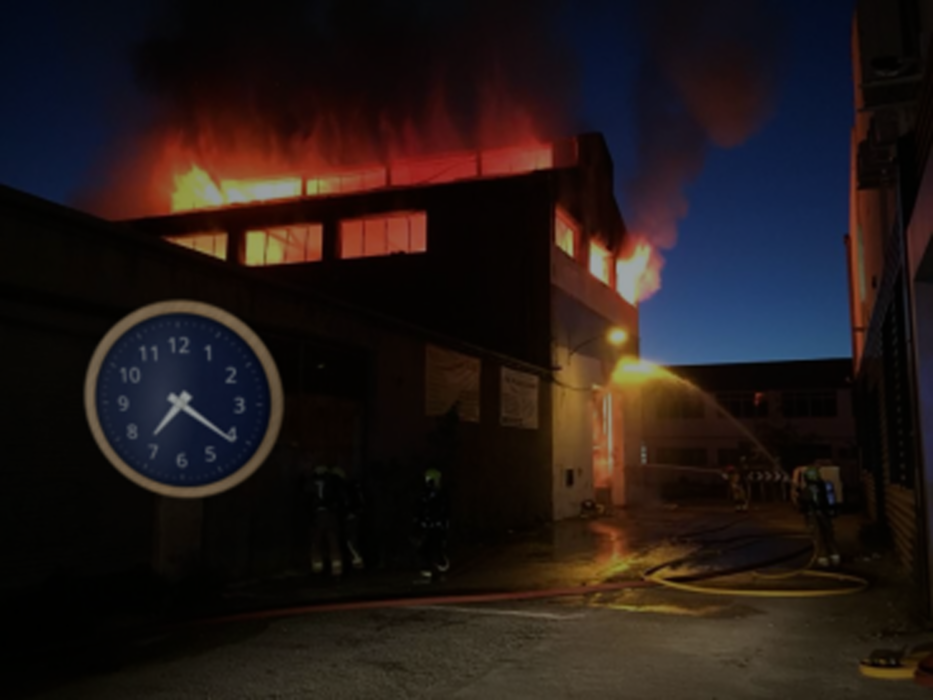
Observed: 7:21
